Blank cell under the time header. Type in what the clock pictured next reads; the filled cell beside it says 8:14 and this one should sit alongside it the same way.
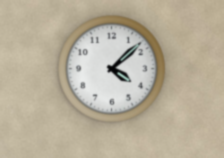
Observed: 4:08
